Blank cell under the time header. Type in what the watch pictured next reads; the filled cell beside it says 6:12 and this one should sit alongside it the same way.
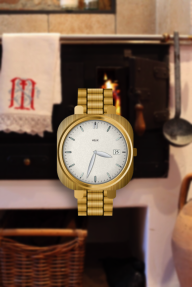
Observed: 3:33
